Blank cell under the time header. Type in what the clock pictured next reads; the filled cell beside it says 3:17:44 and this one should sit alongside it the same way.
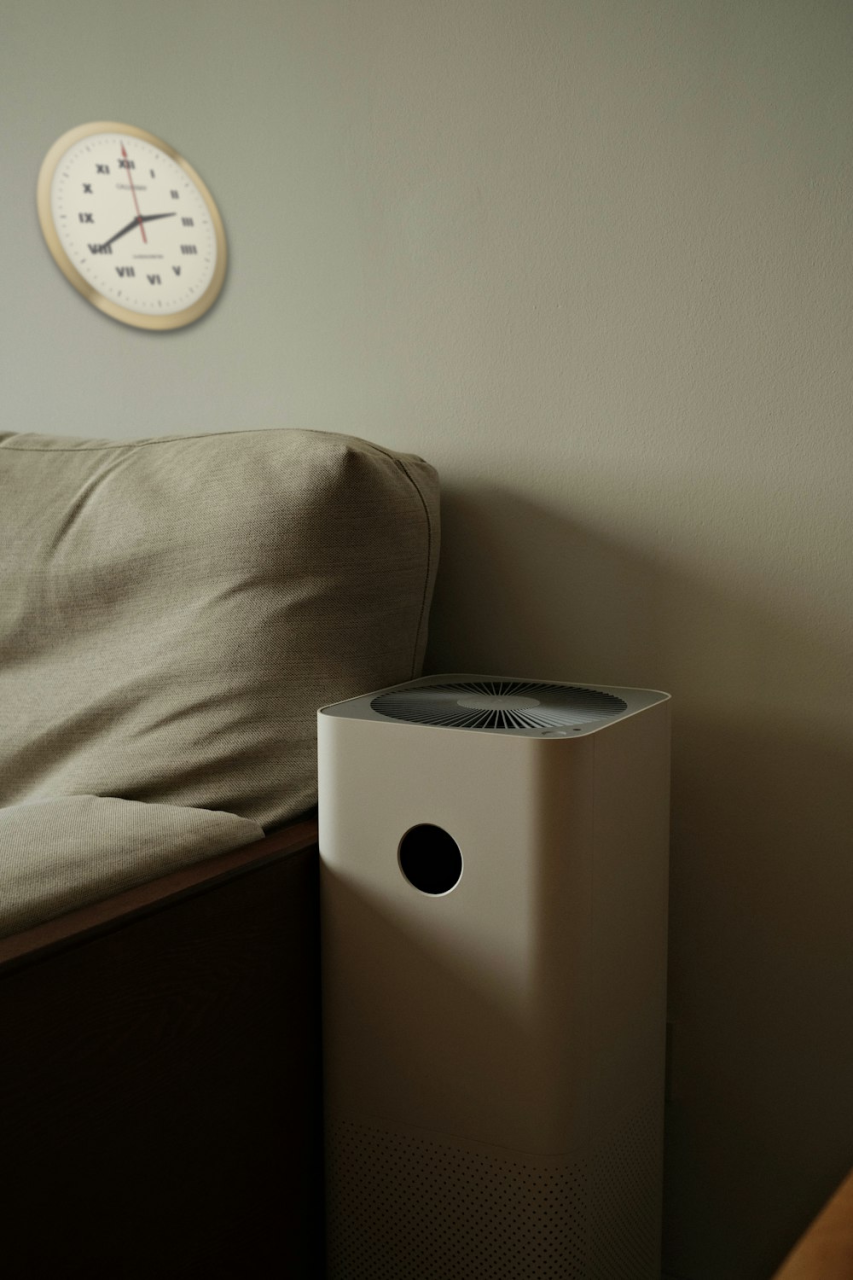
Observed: 2:40:00
